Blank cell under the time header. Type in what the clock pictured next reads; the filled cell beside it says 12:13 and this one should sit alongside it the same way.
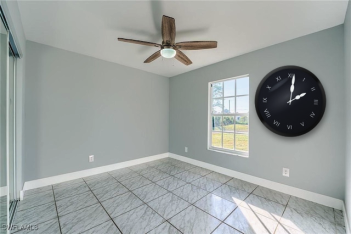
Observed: 2:01
